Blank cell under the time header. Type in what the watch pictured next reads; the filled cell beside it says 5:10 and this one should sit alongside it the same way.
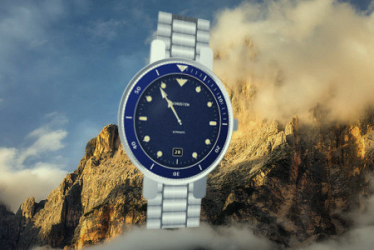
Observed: 10:54
